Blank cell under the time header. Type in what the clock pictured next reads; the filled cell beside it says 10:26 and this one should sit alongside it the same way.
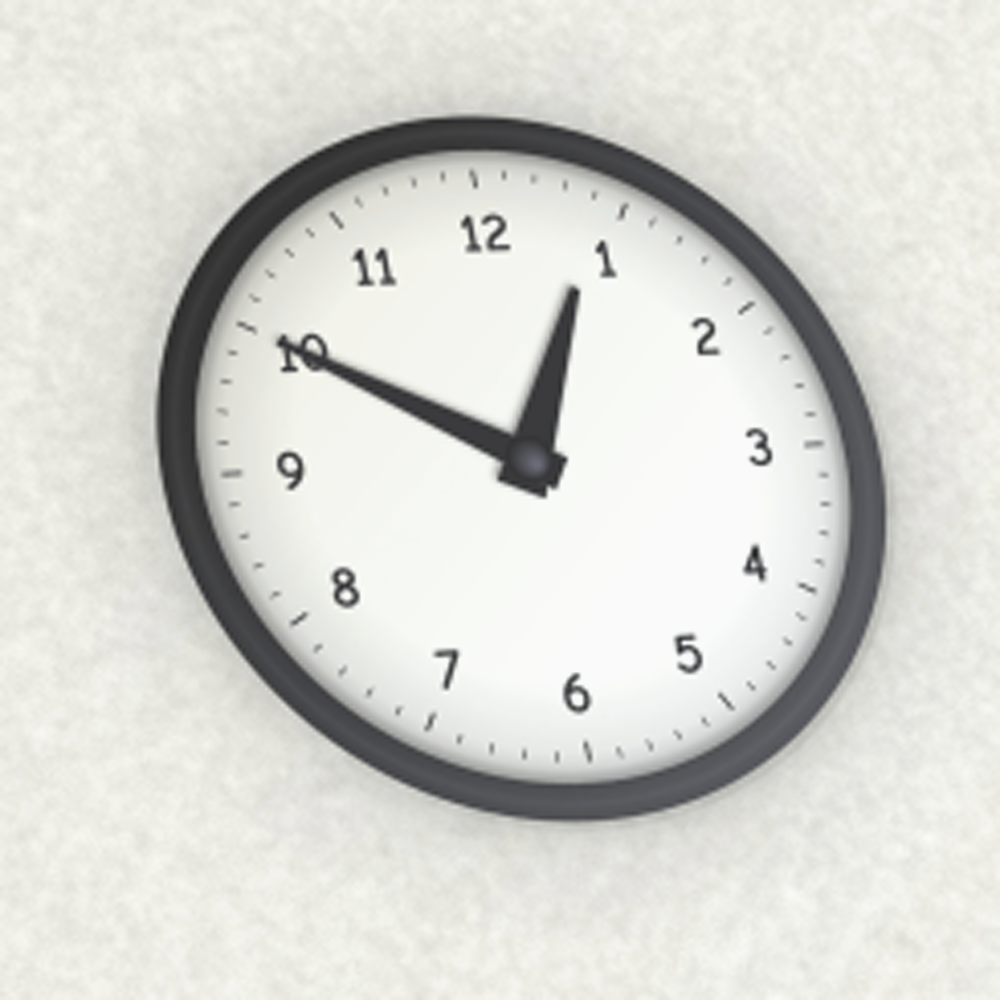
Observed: 12:50
